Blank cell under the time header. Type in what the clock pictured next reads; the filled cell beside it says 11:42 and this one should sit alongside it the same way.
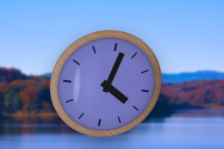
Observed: 4:02
